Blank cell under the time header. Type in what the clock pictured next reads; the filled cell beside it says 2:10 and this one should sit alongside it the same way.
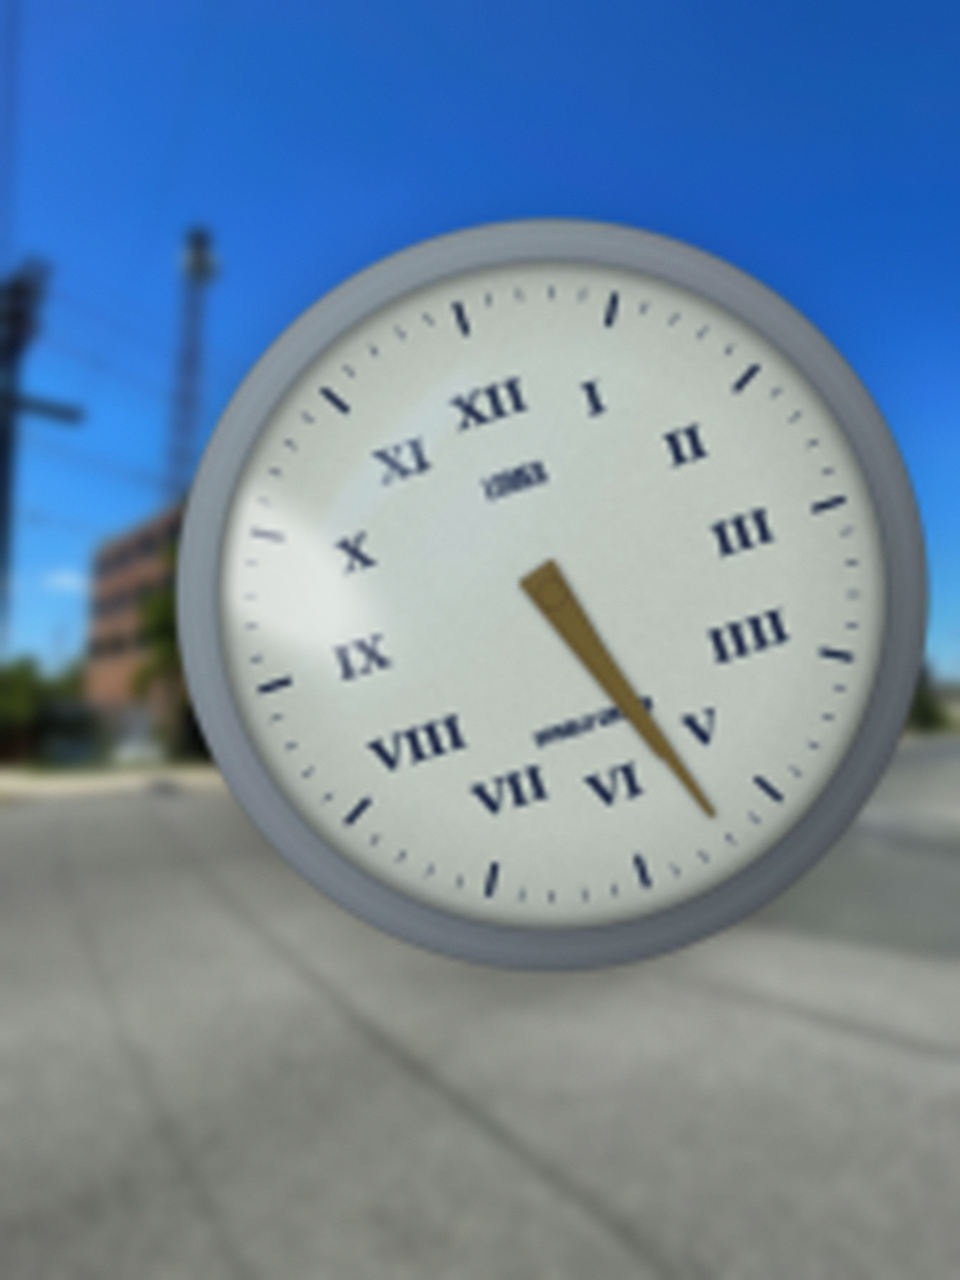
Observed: 5:27
